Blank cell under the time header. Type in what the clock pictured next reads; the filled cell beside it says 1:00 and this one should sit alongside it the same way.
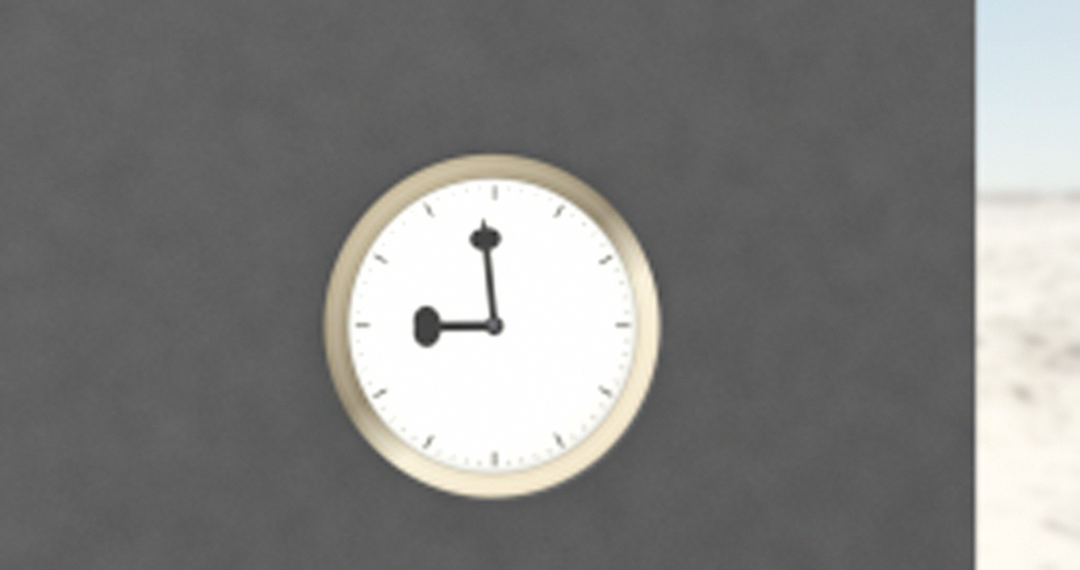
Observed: 8:59
